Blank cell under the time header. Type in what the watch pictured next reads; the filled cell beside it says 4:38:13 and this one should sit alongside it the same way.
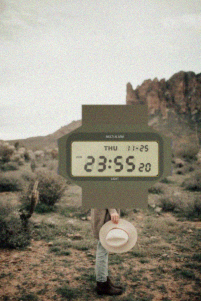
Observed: 23:55:20
